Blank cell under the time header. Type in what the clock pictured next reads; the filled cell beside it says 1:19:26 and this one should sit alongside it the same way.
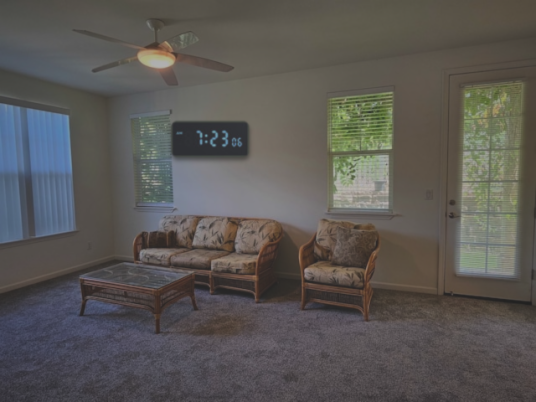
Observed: 7:23:06
